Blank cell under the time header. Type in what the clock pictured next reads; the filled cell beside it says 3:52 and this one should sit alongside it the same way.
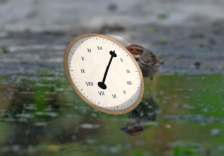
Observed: 7:06
